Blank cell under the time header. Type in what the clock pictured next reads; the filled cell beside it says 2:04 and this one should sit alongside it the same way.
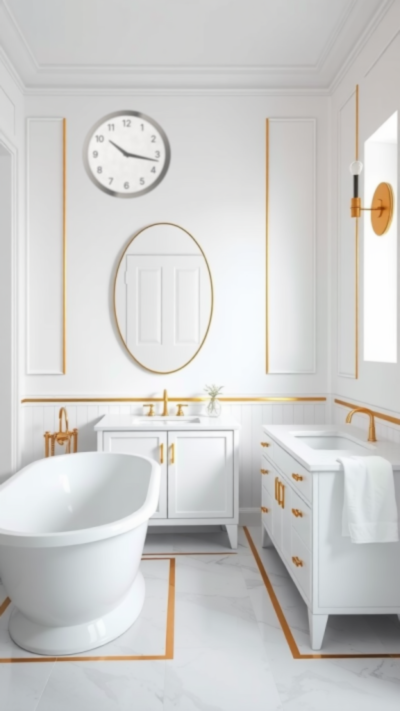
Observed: 10:17
